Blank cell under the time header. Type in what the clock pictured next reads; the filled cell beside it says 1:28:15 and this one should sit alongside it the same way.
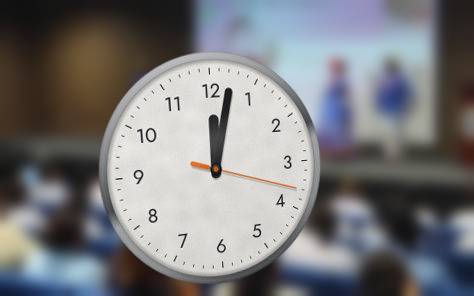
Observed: 12:02:18
